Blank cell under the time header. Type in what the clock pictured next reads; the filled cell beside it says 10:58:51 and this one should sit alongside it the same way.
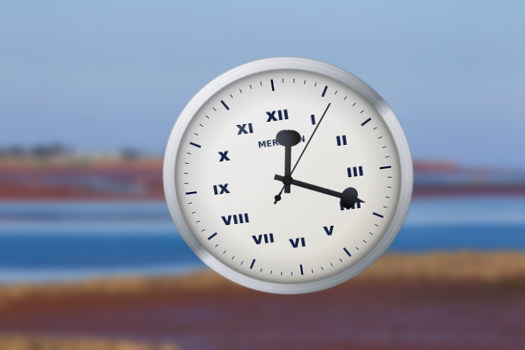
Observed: 12:19:06
